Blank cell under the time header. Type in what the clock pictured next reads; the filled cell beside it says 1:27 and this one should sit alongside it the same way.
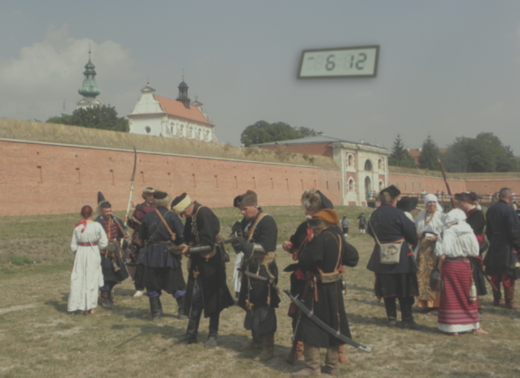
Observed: 6:12
